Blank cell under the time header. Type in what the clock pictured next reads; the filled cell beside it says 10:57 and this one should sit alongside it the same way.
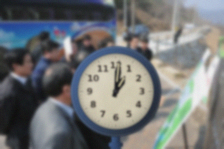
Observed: 1:01
